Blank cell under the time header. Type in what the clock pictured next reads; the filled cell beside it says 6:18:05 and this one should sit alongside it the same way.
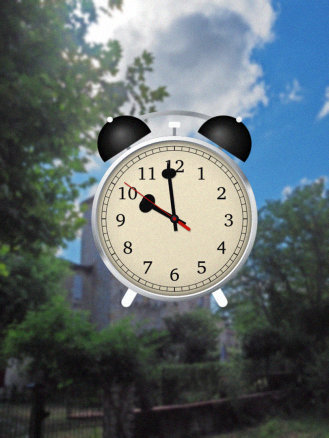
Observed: 9:58:51
